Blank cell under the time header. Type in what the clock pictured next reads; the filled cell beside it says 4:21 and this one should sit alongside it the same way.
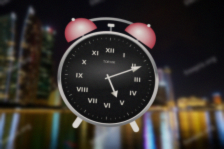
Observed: 5:11
